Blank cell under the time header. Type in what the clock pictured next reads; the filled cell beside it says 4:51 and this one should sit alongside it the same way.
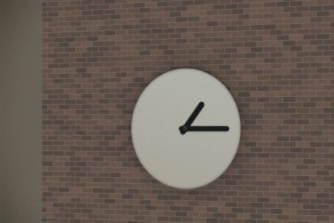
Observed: 1:15
